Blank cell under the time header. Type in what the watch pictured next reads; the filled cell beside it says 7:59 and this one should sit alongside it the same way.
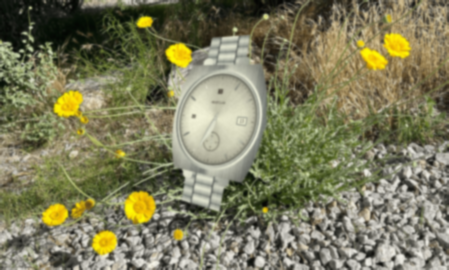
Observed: 6:34
